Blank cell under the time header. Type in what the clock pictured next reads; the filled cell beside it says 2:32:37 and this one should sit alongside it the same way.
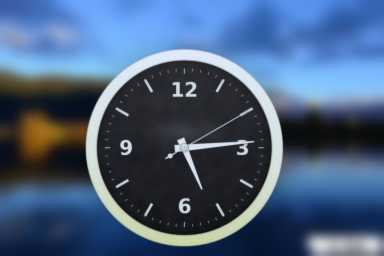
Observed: 5:14:10
